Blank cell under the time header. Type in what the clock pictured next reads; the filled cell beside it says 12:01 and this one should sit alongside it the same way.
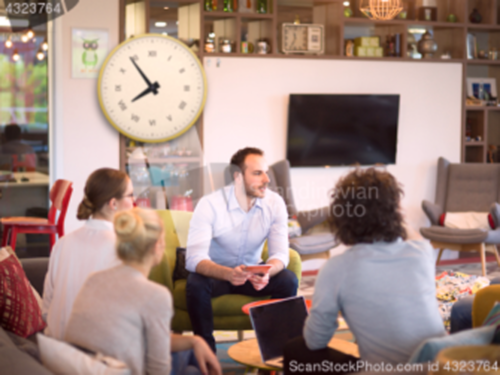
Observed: 7:54
